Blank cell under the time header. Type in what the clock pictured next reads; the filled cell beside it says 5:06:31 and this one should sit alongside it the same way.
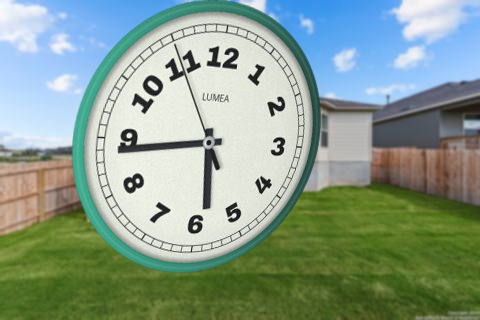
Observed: 5:43:55
